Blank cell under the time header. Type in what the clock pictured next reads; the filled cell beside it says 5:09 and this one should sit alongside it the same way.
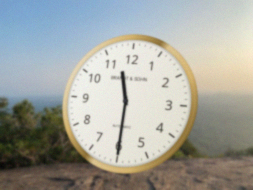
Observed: 11:30
